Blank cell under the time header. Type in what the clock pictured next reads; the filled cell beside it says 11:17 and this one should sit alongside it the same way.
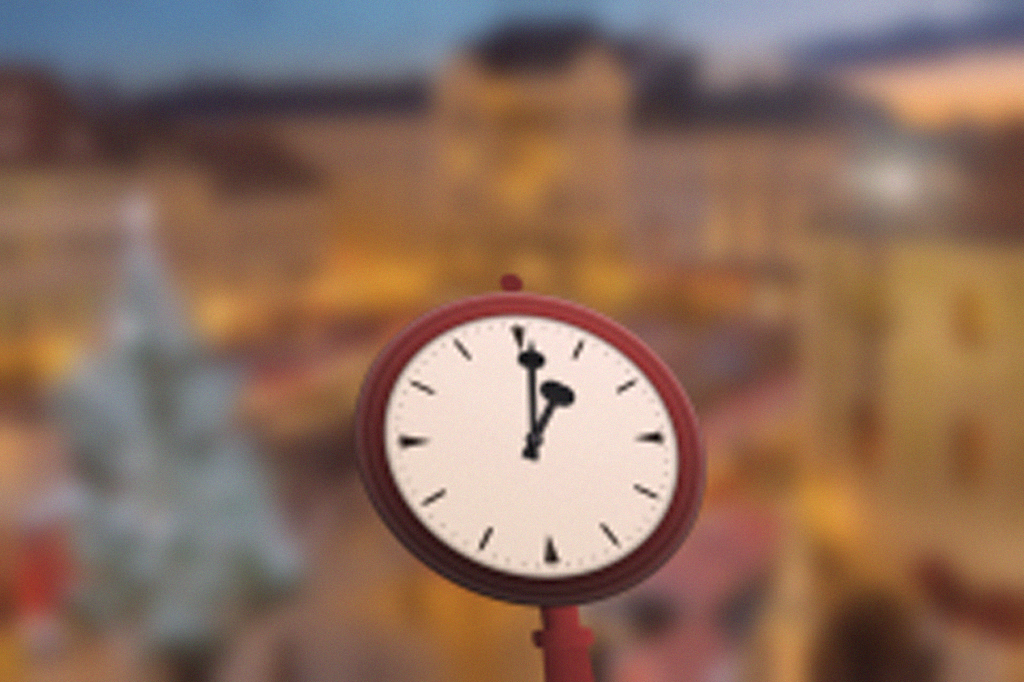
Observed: 1:01
